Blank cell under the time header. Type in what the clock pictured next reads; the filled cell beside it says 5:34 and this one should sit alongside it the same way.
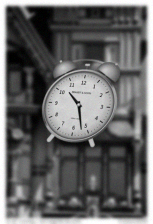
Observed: 10:27
